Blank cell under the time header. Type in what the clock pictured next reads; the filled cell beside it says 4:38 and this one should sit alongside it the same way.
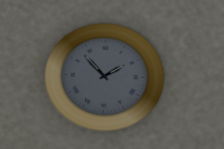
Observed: 1:53
